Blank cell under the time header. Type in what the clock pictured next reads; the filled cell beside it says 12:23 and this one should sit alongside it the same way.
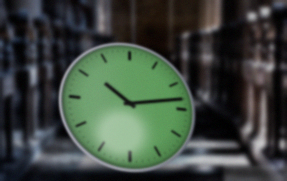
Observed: 10:13
